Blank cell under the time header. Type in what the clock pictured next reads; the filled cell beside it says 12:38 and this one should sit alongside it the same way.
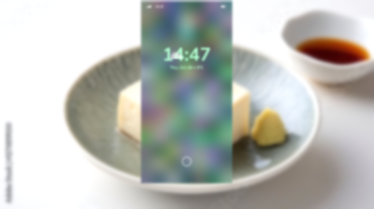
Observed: 14:47
